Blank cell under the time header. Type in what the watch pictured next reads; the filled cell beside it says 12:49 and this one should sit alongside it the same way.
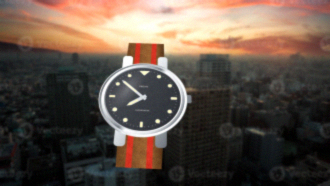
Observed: 7:52
